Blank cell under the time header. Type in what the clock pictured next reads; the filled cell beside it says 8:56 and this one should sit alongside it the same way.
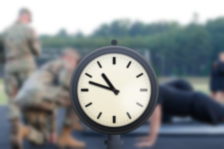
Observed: 10:48
